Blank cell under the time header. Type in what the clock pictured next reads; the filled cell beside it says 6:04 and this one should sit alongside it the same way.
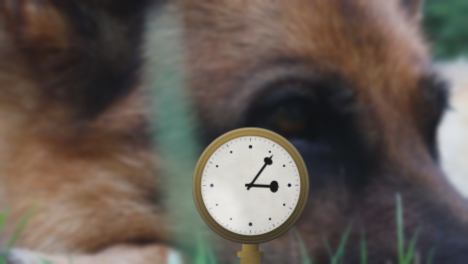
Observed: 3:06
